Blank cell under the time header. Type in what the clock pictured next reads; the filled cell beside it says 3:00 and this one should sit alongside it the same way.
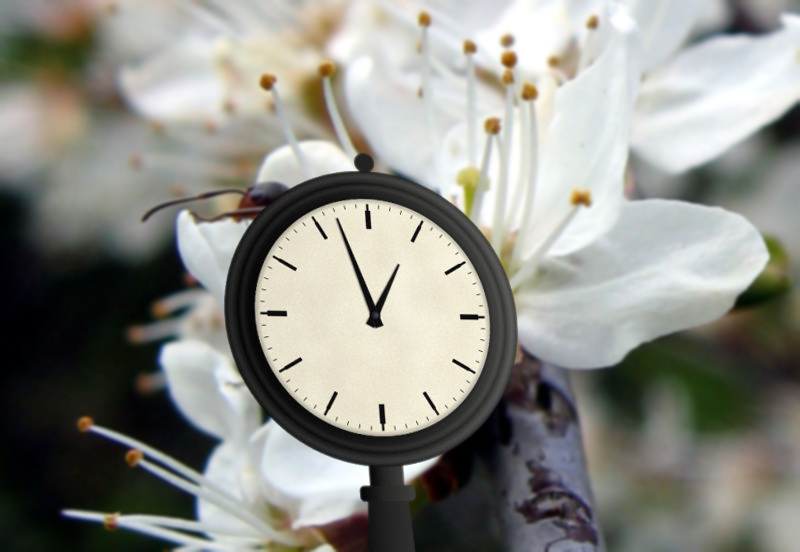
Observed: 12:57
